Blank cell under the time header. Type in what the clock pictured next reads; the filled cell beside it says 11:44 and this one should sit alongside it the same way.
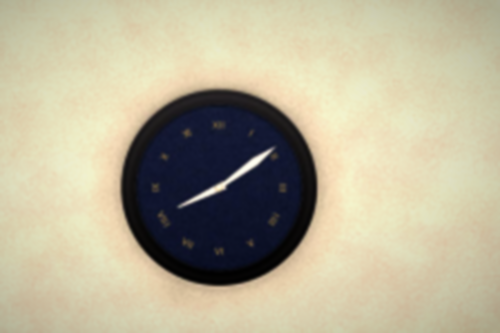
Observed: 8:09
